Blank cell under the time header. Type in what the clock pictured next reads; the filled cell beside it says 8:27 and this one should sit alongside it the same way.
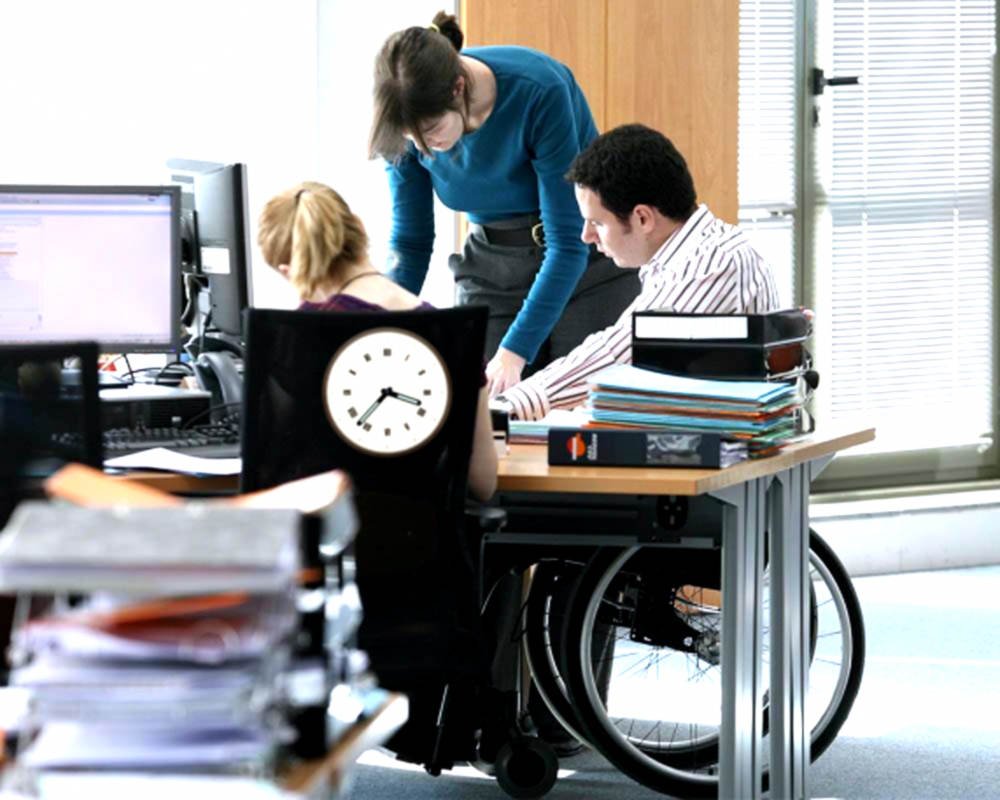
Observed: 3:37
